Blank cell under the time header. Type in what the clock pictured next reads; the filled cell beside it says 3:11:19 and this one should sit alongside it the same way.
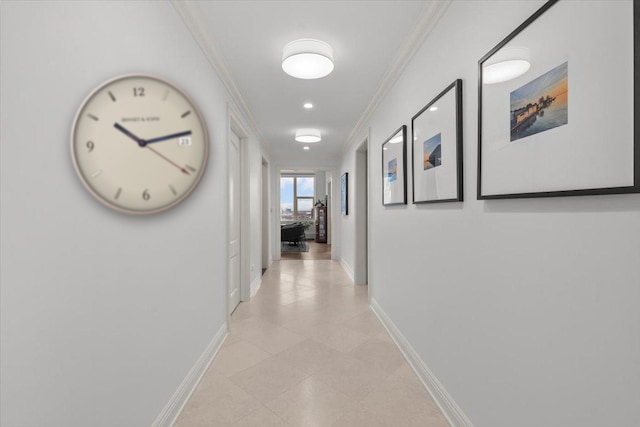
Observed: 10:13:21
